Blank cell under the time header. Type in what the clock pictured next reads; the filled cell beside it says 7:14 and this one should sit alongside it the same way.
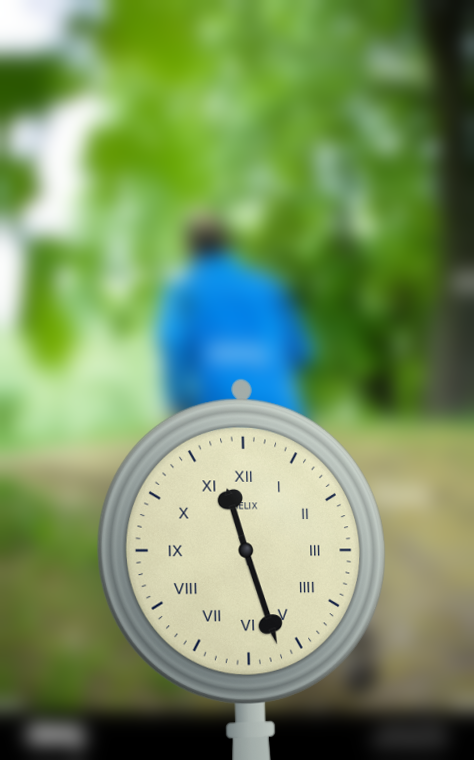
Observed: 11:27
